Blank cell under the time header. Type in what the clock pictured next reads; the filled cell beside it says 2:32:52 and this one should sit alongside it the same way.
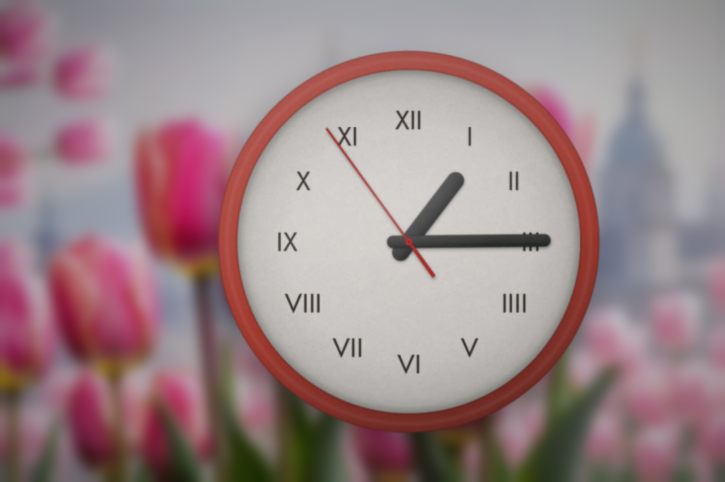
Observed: 1:14:54
